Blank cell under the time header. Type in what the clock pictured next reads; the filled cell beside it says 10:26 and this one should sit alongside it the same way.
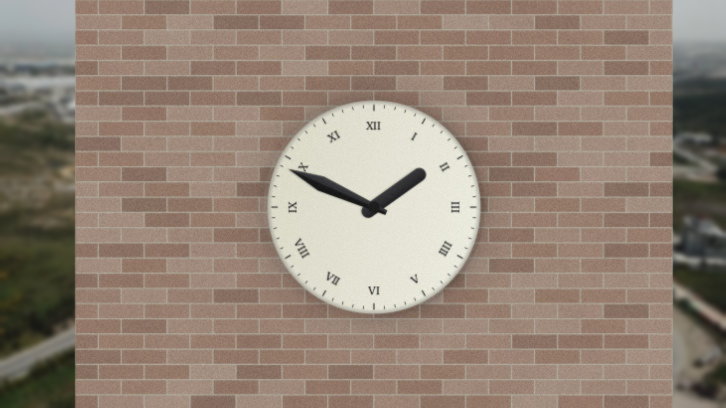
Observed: 1:49
